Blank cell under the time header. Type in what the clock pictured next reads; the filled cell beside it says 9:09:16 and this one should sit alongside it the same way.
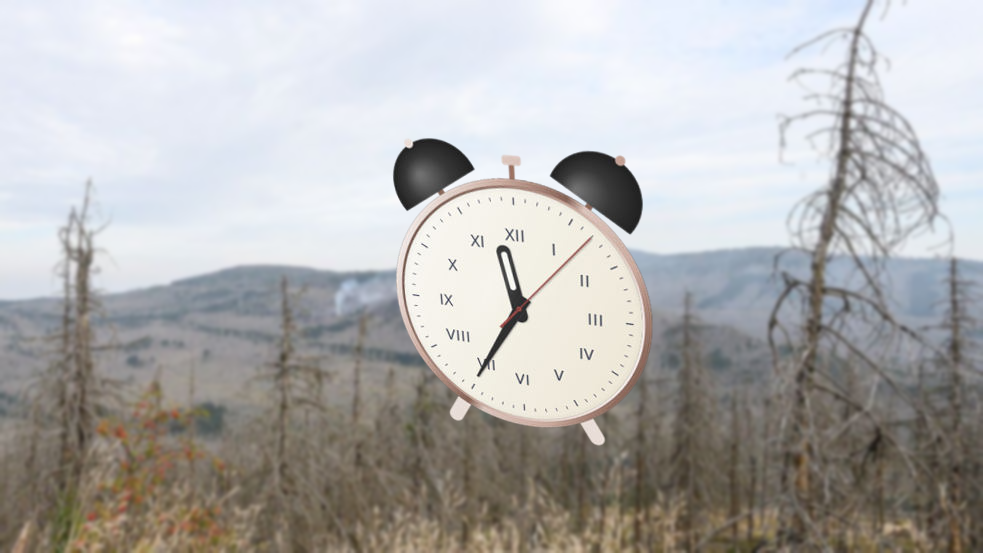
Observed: 11:35:07
